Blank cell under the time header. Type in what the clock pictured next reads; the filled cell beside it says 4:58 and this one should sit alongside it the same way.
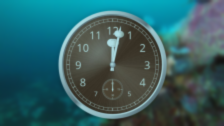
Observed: 12:02
